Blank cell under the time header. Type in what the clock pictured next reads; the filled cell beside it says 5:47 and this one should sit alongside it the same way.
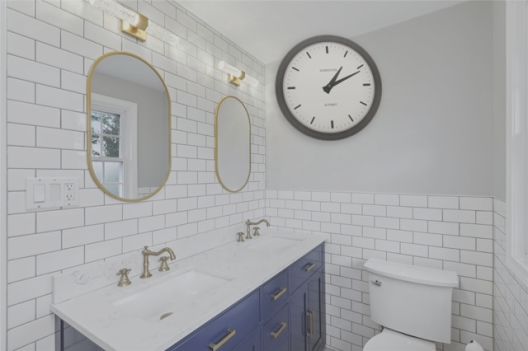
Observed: 1:11
